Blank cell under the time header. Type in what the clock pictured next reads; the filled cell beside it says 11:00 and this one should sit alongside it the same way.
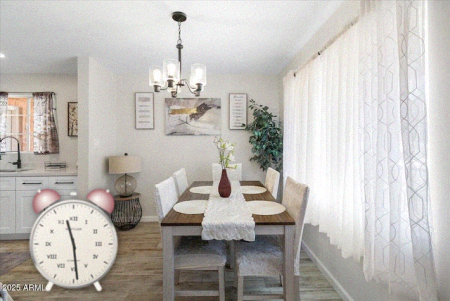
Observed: 11:29
